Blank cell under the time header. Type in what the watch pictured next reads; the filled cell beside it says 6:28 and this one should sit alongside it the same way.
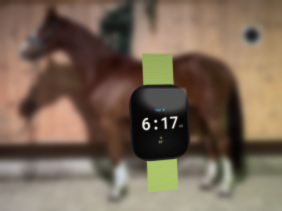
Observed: 6:17
